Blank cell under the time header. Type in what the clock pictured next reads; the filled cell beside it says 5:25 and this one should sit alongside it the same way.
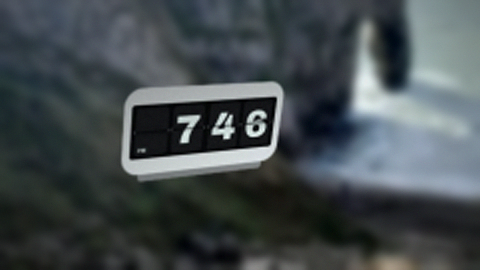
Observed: 7:46
